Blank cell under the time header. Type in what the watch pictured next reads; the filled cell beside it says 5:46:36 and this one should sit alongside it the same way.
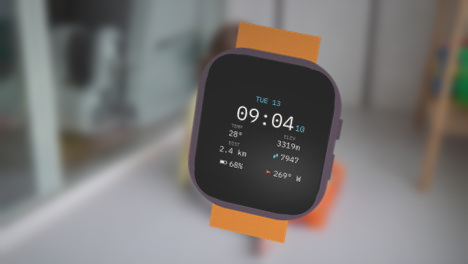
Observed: 9:04:10
